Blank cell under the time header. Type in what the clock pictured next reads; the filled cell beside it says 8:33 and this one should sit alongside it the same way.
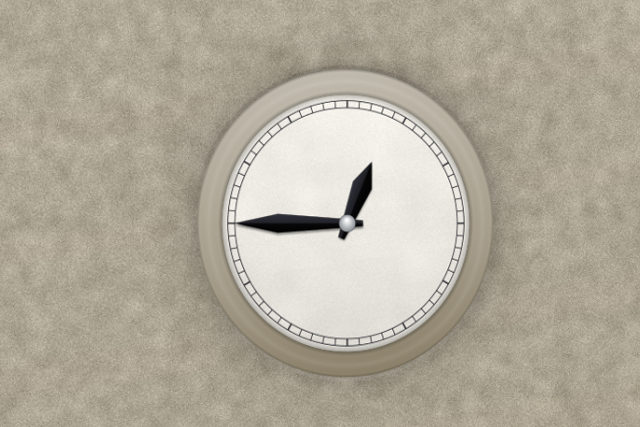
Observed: 12:45
